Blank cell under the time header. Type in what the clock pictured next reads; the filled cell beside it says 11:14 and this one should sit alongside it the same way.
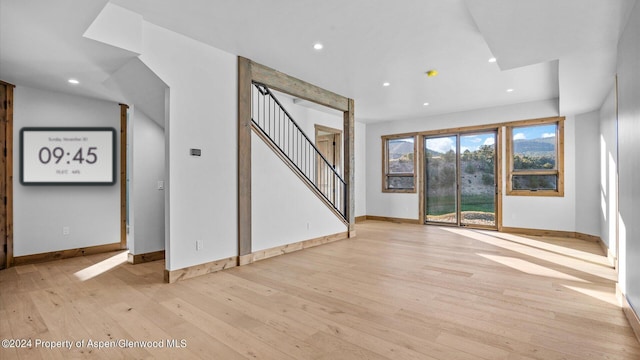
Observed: 9:45
